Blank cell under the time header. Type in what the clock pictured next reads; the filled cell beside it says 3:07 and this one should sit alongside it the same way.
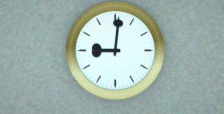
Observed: 9:01
